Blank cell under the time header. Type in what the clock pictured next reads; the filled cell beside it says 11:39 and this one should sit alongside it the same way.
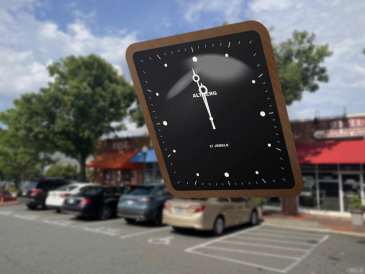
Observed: 11:59
